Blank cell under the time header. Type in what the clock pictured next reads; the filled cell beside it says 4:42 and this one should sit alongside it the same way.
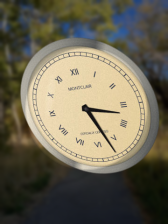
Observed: 3:27
